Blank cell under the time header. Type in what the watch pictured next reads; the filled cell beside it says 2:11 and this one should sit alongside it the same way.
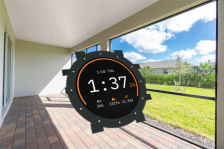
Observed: 1:37
